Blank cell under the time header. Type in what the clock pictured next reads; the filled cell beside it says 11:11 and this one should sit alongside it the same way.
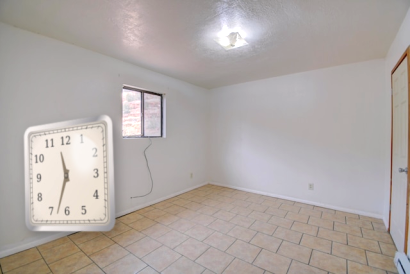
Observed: 11:33
